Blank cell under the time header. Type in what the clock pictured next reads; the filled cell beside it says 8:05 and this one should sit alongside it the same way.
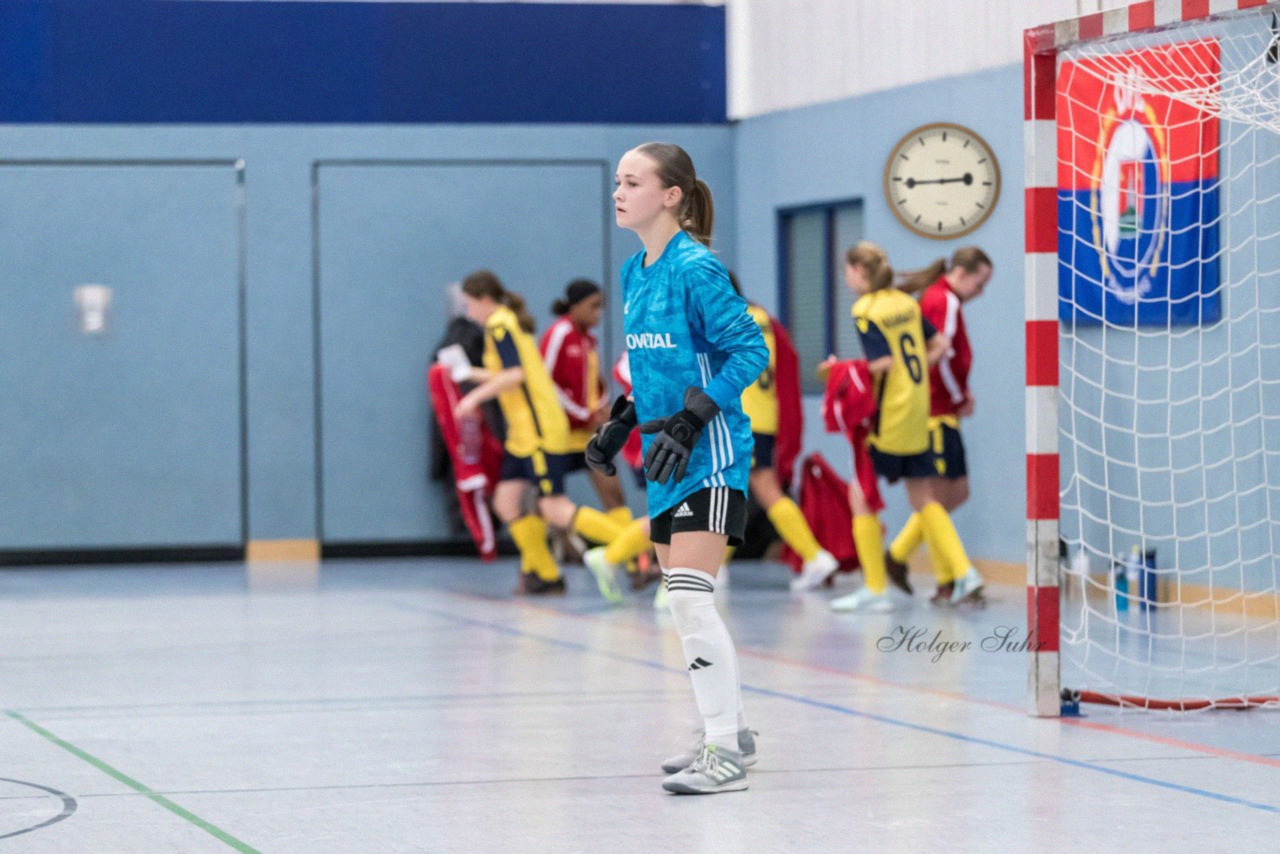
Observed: 2:44
